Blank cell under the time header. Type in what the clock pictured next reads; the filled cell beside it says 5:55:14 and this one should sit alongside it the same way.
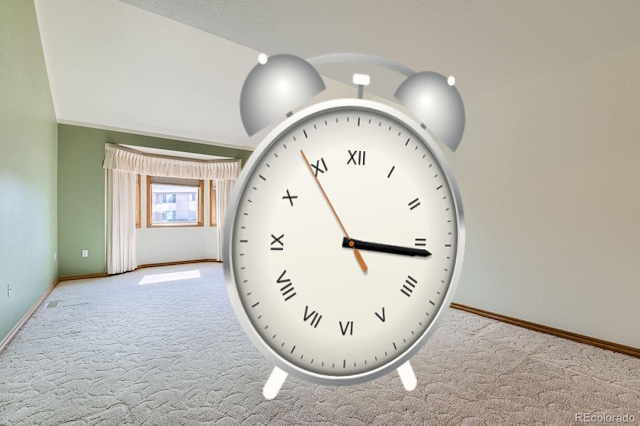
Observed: 3:15:54
